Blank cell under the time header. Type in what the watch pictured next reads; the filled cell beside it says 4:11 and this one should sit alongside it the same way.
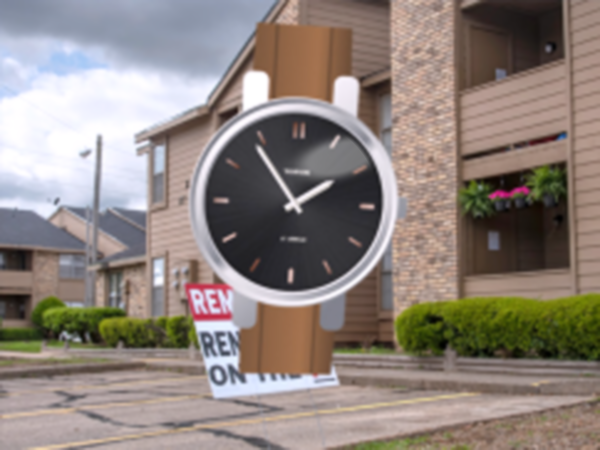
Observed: 1:54
